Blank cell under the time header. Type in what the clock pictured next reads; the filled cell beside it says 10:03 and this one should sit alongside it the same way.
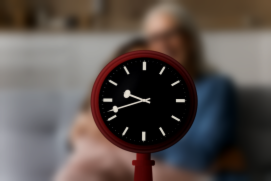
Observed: 9:42
